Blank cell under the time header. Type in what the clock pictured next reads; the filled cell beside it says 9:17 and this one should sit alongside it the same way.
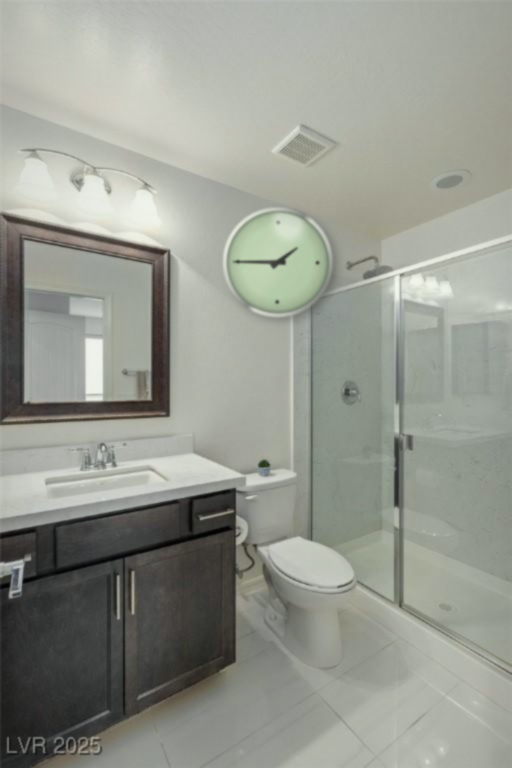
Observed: 1:45
